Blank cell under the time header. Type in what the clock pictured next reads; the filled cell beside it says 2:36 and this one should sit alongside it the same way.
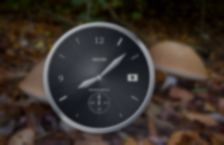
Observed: 8:08
